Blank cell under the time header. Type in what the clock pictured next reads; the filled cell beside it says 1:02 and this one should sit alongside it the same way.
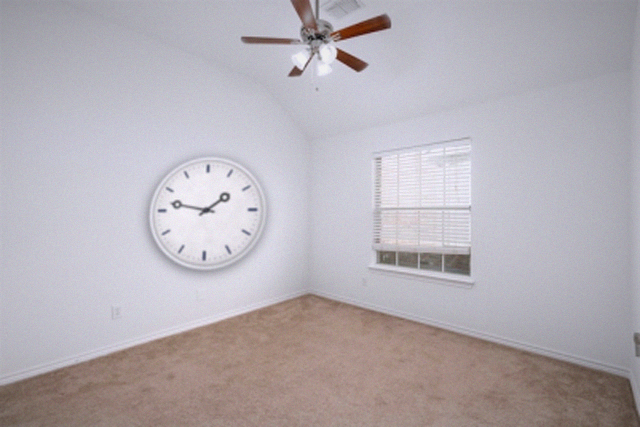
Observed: 1:47
